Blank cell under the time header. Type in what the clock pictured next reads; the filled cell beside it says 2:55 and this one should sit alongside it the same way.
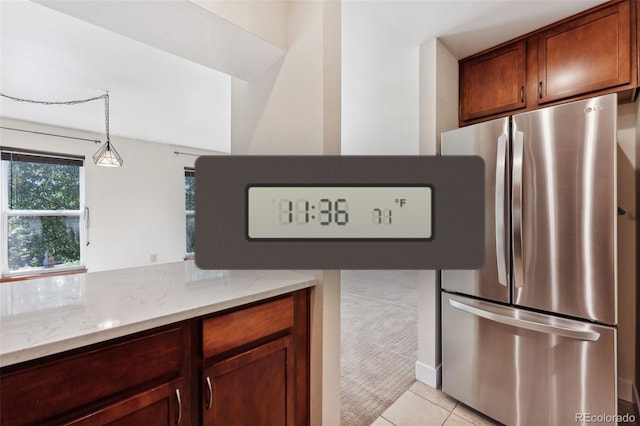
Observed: 11:36
